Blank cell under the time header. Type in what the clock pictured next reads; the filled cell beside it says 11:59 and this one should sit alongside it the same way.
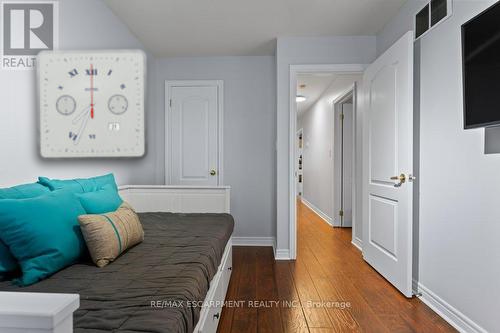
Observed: 7:34
